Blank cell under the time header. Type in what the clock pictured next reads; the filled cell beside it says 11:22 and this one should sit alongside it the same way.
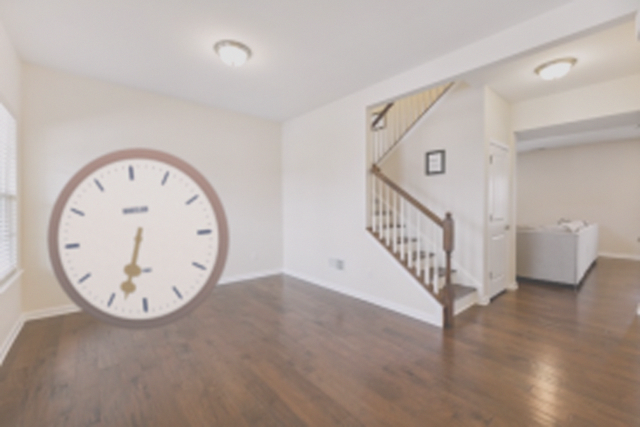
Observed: 6:33
